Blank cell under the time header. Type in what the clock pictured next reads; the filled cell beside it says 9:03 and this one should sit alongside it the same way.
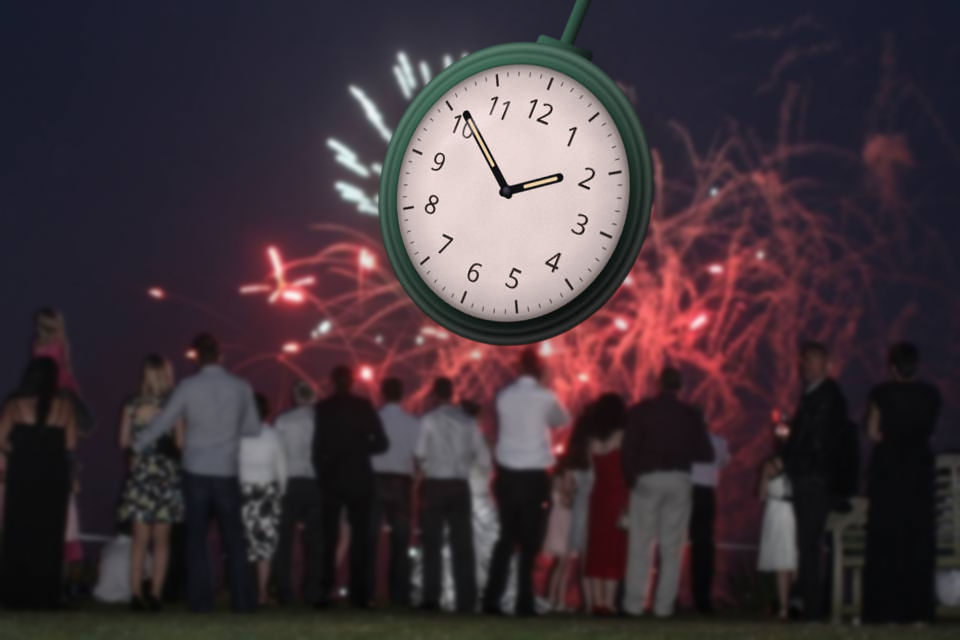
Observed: 1:51
